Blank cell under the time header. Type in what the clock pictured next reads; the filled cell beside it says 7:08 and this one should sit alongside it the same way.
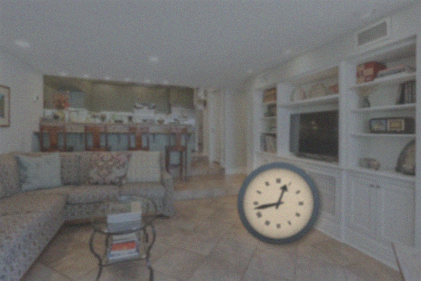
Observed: 12:43
